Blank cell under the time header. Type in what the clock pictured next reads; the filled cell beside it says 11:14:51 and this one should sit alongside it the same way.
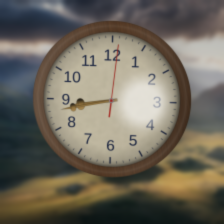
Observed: 8:43:01
